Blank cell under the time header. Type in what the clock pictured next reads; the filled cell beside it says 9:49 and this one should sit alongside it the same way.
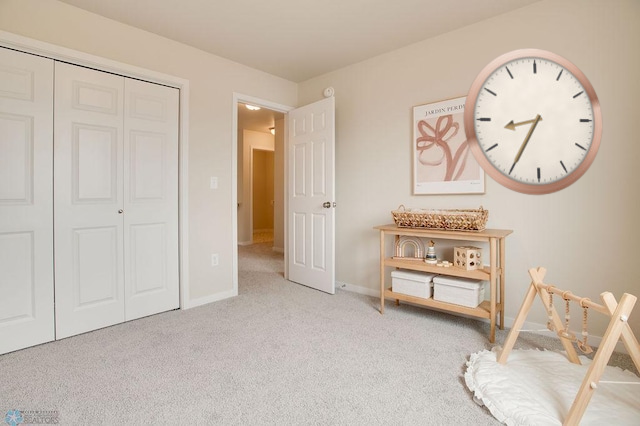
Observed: 8:35
